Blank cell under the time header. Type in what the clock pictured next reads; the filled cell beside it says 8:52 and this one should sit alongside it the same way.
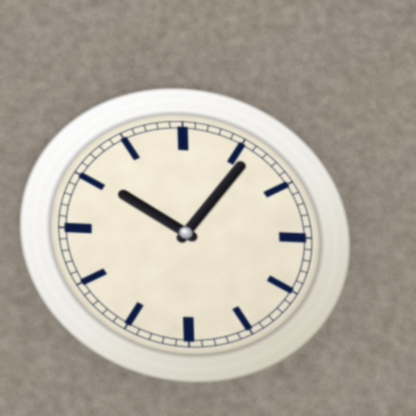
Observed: 10:06
